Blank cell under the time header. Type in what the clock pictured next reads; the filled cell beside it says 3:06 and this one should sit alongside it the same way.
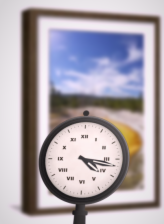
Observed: 4:17
